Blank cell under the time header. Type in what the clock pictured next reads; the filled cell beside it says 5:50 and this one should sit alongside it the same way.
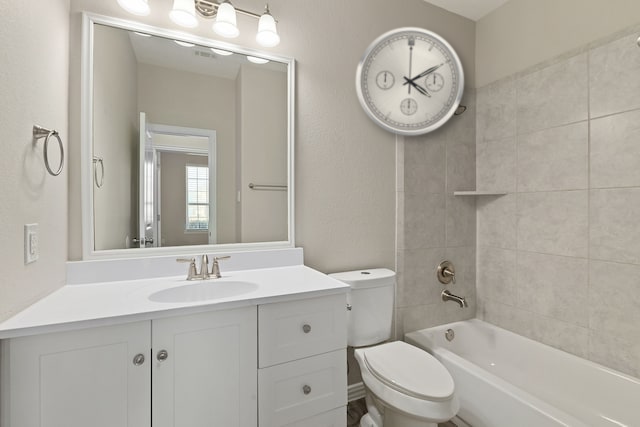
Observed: 4:10
